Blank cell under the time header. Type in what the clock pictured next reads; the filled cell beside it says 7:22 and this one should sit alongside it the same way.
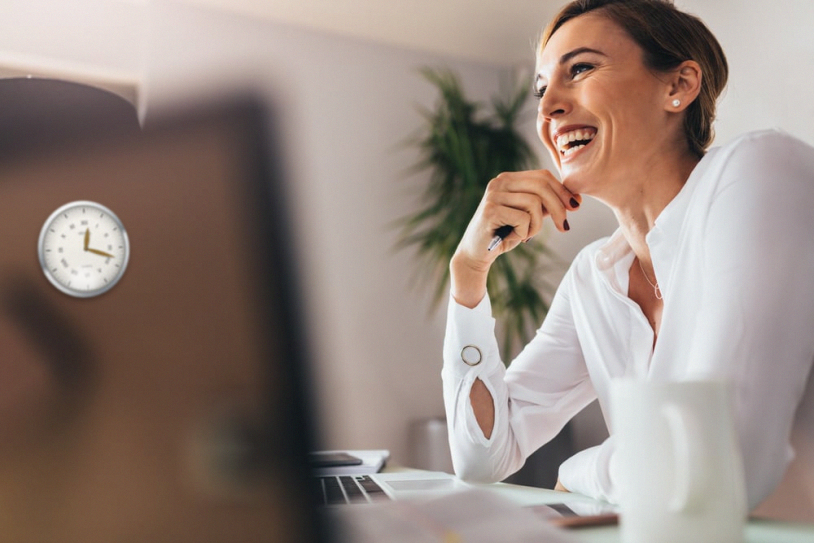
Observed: 12:18
